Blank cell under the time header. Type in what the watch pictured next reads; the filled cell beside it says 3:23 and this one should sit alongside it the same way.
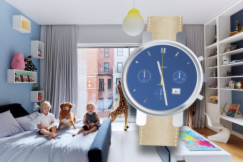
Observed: 11:28
